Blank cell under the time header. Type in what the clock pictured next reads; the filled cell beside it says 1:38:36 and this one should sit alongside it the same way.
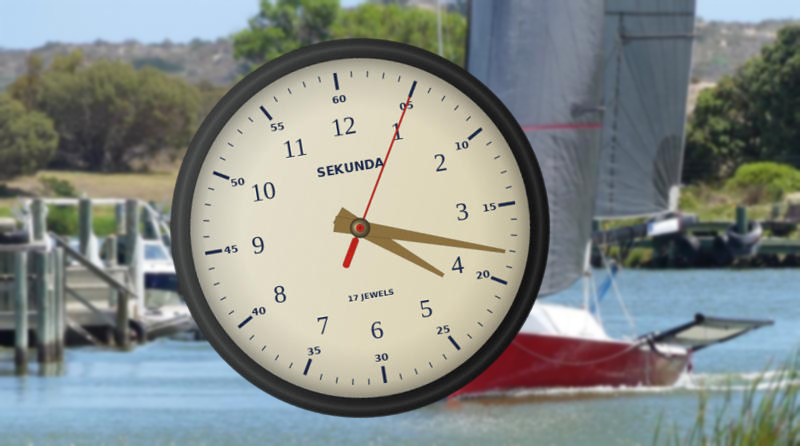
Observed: 4:18:05
